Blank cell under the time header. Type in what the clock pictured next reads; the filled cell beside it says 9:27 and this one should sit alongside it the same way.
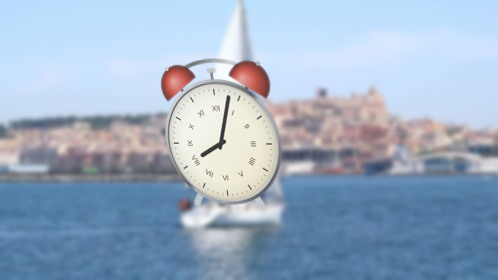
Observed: 8:03
